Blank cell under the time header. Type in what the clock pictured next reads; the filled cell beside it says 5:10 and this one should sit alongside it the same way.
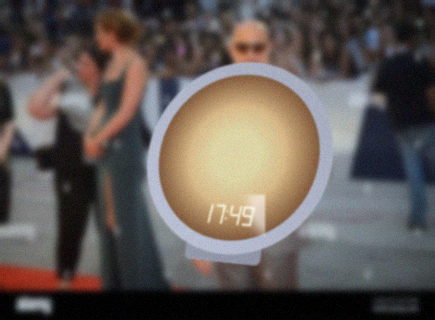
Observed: 17:49
